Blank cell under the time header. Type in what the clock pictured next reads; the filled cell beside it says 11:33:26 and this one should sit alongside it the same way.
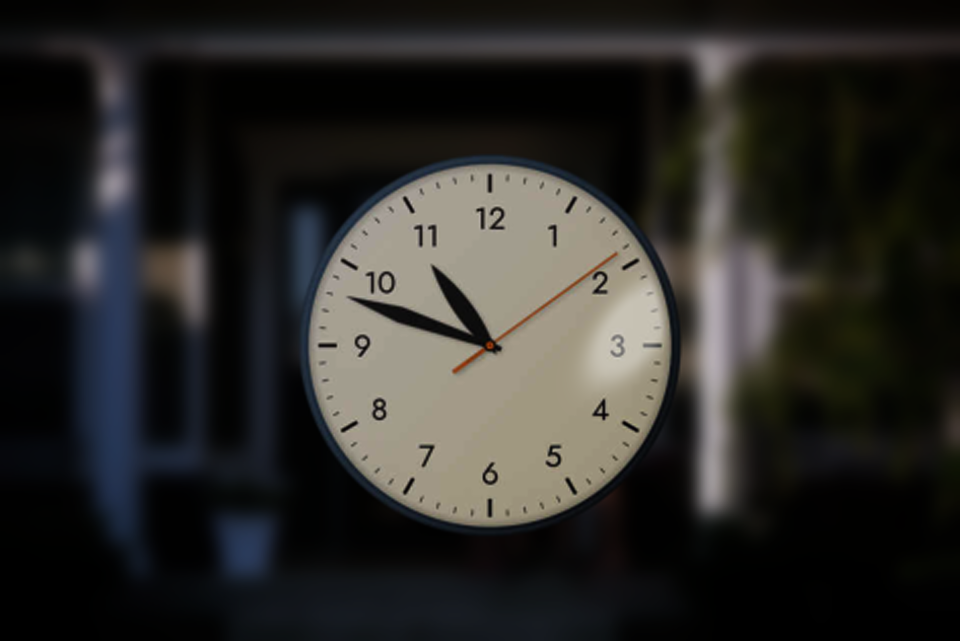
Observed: 10:48:09
